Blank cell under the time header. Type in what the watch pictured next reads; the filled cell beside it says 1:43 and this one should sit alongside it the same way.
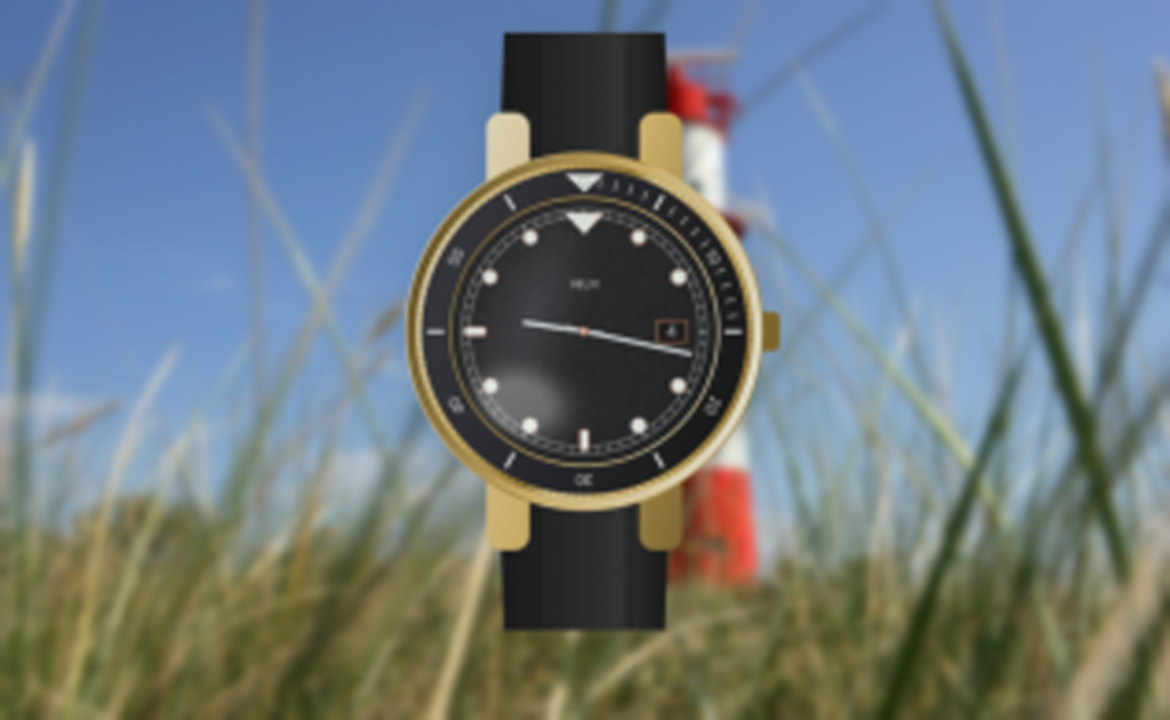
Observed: 9:17
